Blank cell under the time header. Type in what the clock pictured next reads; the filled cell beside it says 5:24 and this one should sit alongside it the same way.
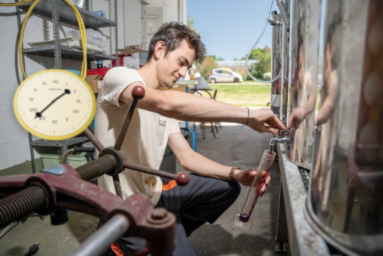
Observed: 1:37
